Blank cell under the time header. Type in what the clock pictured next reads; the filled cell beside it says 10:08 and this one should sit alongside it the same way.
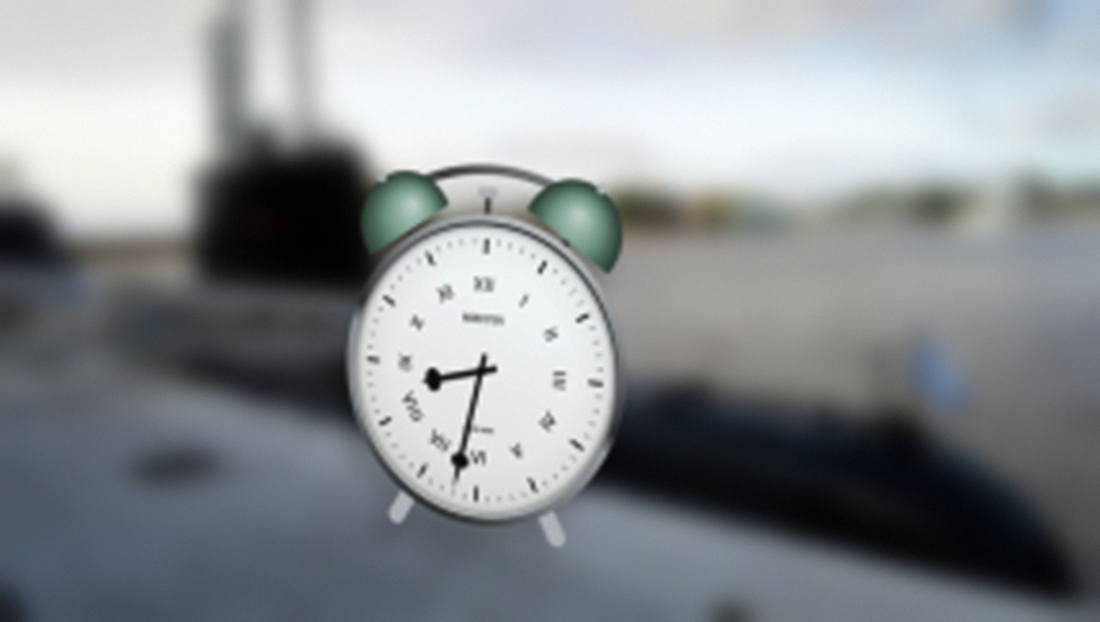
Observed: 8:32
